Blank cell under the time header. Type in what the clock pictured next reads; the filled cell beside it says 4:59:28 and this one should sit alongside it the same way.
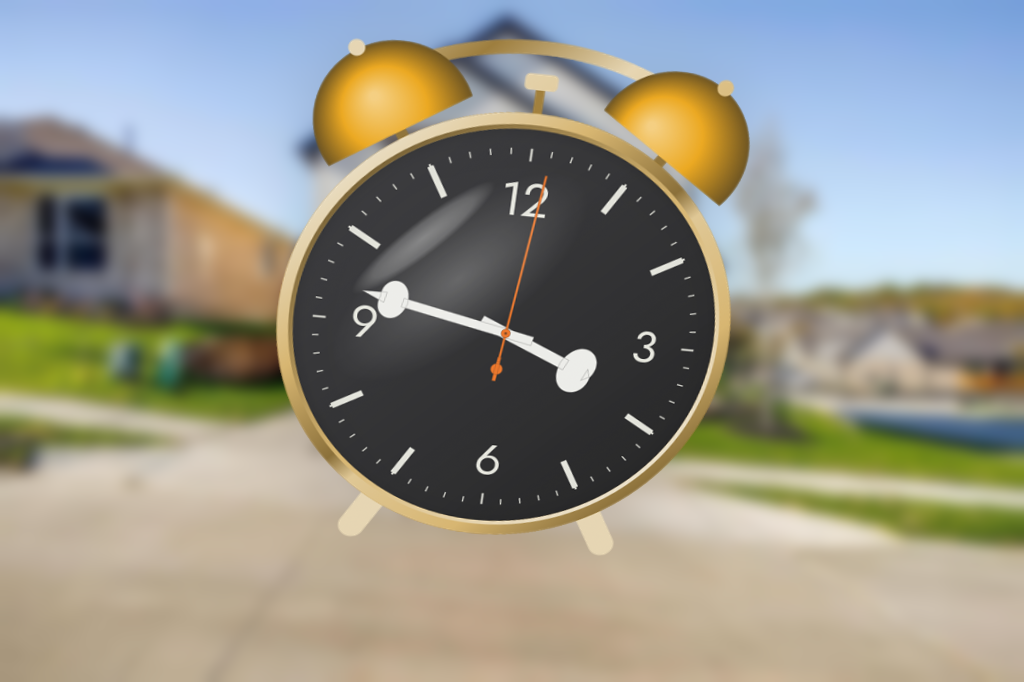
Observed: 3:47:01
